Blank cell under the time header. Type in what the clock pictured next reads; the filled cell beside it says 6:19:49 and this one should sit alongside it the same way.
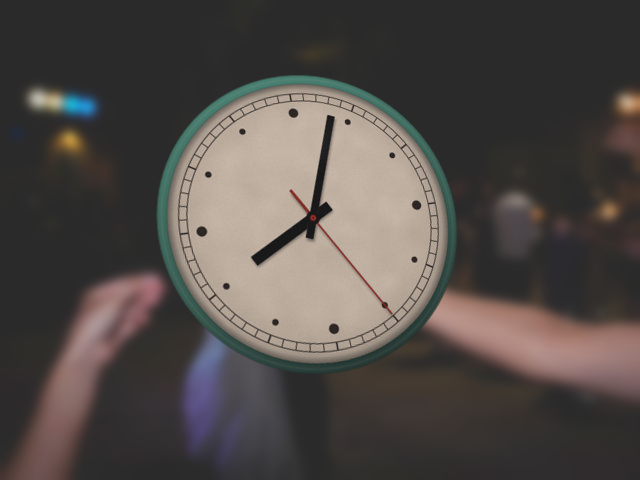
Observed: 8:03:25
